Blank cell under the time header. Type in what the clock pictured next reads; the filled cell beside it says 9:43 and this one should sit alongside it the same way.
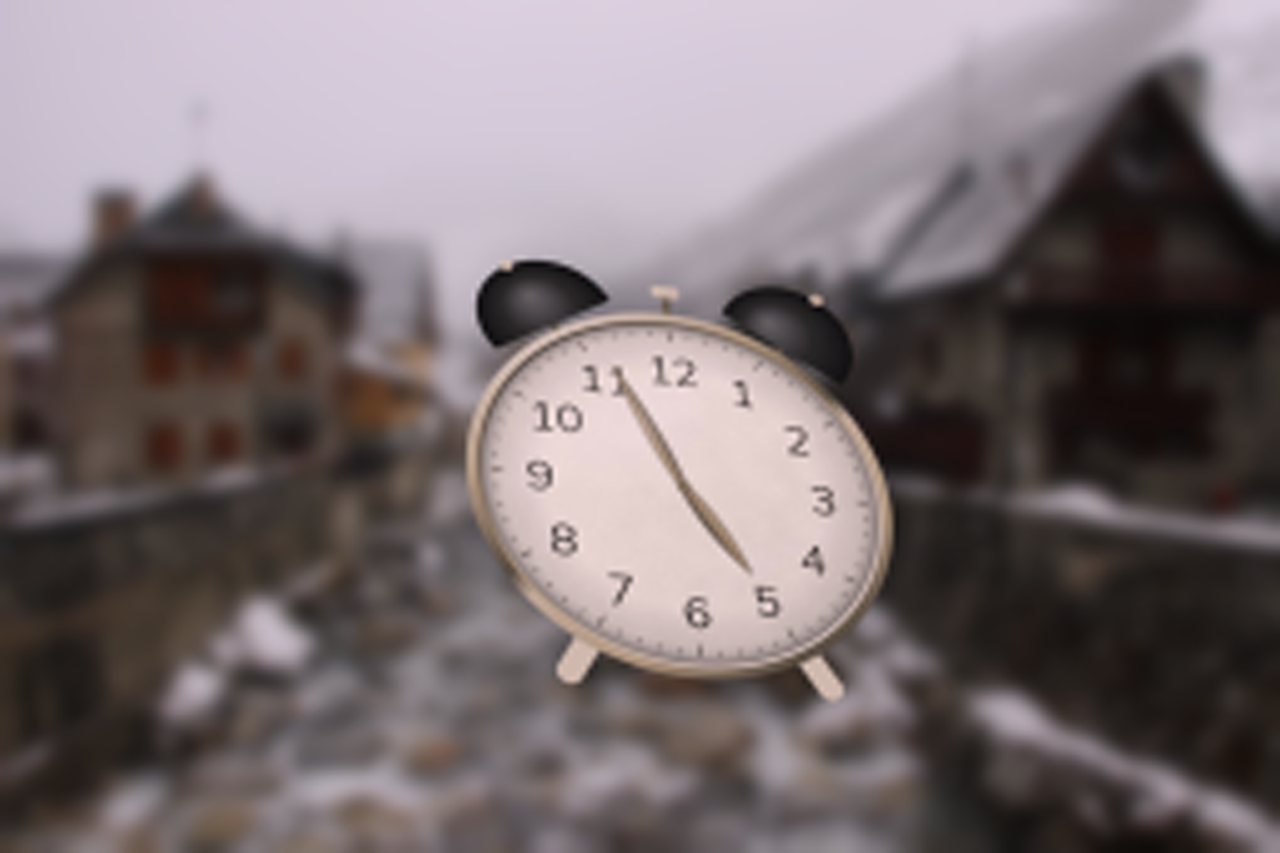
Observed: 4:56
